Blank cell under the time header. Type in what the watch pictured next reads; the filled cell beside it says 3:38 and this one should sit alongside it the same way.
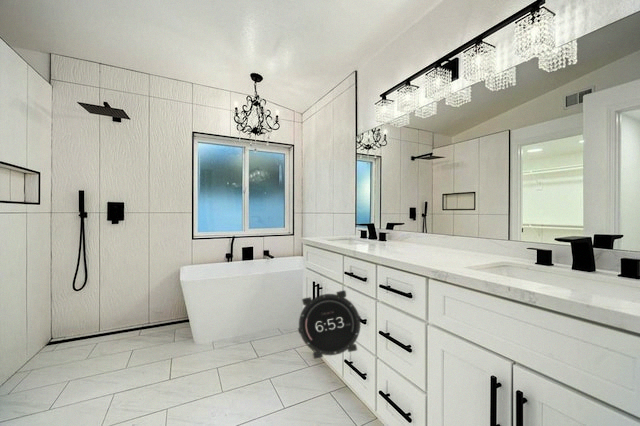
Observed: 6:53
